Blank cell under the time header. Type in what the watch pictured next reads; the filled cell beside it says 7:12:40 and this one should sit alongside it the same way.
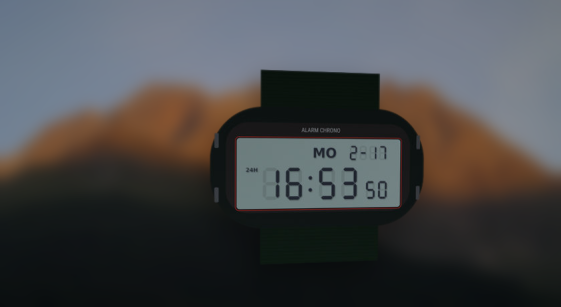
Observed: 16:53:50
